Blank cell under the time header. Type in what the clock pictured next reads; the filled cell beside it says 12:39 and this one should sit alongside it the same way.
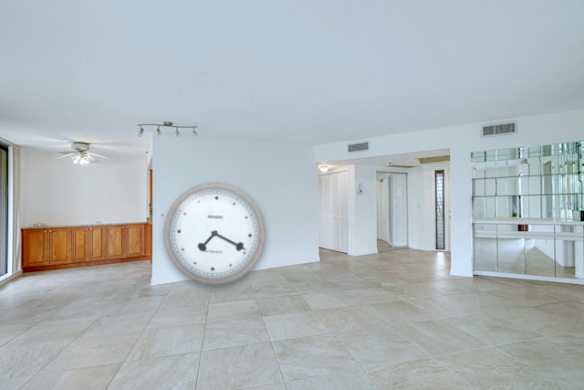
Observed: 7:19
